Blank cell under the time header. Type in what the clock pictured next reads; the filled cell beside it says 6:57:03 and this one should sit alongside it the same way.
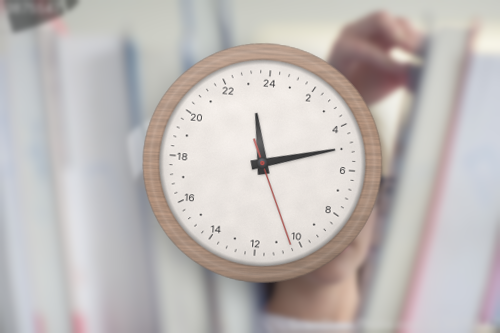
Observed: 23:12:26
